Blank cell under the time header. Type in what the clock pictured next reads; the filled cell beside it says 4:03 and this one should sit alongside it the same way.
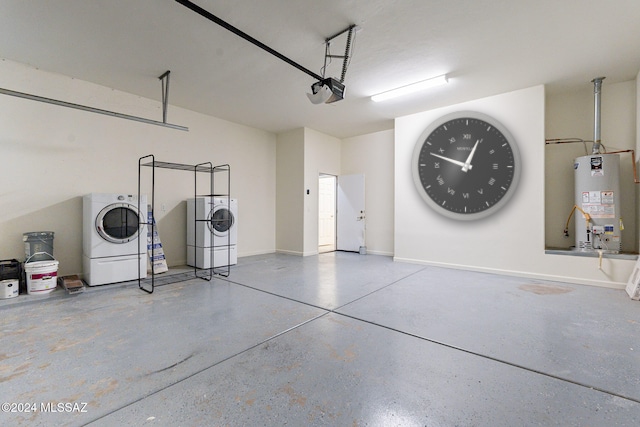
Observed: 12:48
